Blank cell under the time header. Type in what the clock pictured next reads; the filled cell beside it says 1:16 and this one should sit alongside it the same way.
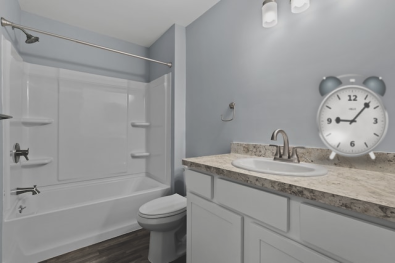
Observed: 9:07
